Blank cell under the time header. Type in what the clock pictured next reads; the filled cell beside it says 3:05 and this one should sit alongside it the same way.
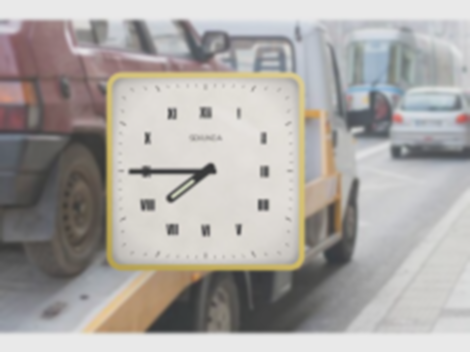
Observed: 7:45
